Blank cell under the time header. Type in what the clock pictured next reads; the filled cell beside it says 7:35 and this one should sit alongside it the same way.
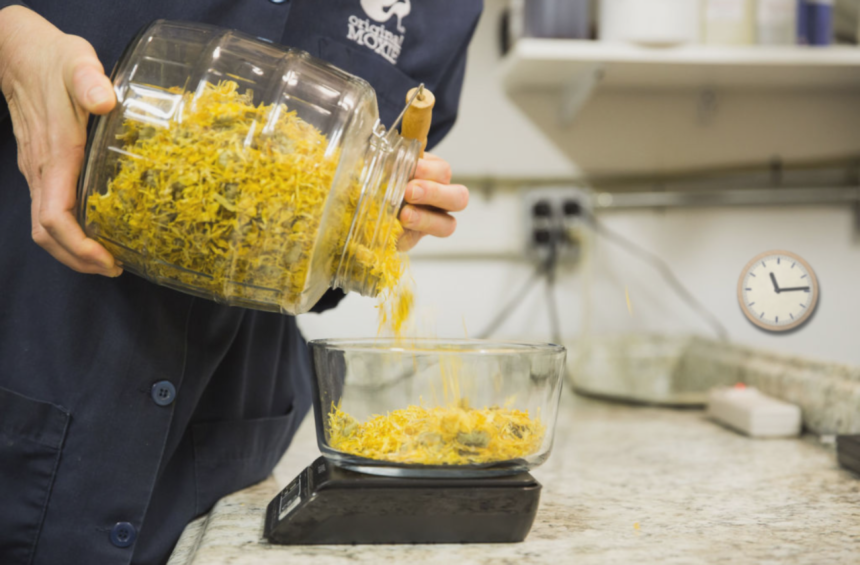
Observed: 11:14
